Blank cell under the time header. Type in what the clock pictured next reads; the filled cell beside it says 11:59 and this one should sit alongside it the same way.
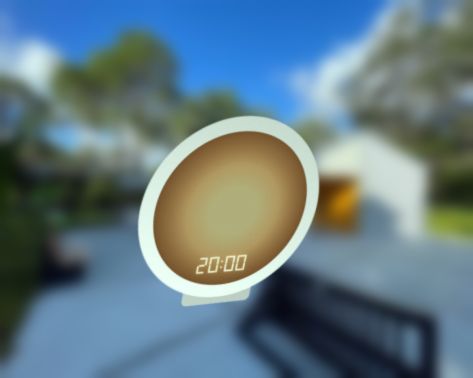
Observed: 20:00
